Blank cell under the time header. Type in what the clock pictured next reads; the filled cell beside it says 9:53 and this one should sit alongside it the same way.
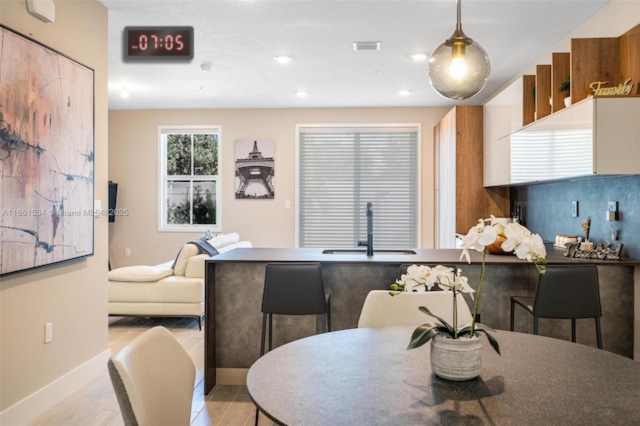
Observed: 7:05
